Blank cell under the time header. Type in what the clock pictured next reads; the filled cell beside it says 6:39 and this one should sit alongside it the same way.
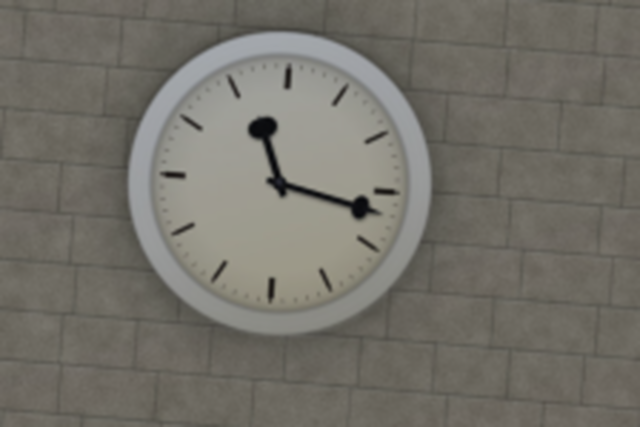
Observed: 11:17
